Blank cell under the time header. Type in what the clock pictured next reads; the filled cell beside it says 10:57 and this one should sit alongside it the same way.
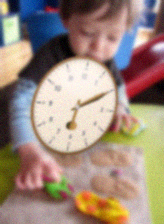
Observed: 6:10
